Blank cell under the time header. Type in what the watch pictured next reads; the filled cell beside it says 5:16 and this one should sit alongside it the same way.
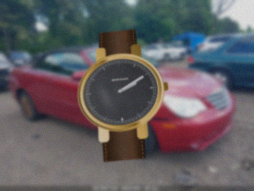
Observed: 2:10
